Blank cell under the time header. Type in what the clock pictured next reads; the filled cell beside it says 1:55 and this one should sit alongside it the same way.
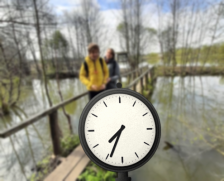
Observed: 7:34
